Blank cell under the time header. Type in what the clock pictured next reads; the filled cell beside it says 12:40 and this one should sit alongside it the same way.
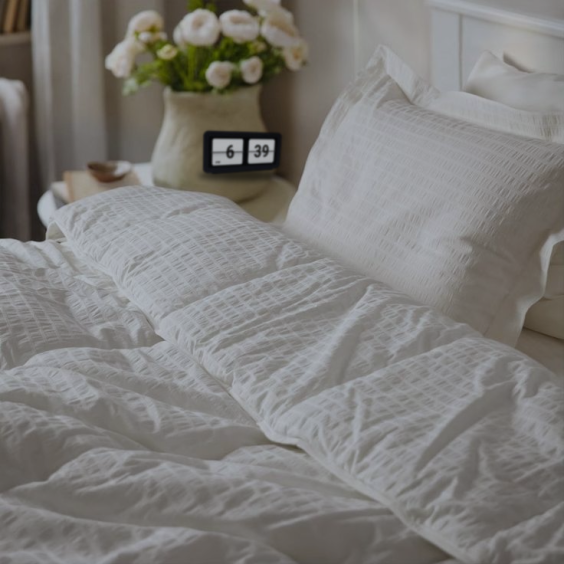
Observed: 6:39
